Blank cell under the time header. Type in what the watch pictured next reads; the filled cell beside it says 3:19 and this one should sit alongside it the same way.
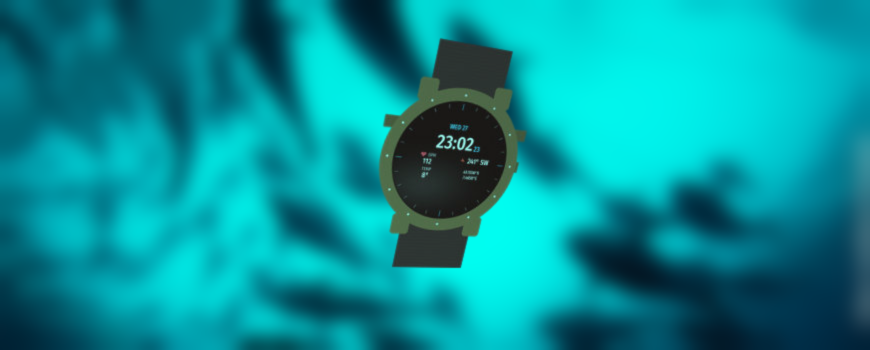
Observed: 23:02
